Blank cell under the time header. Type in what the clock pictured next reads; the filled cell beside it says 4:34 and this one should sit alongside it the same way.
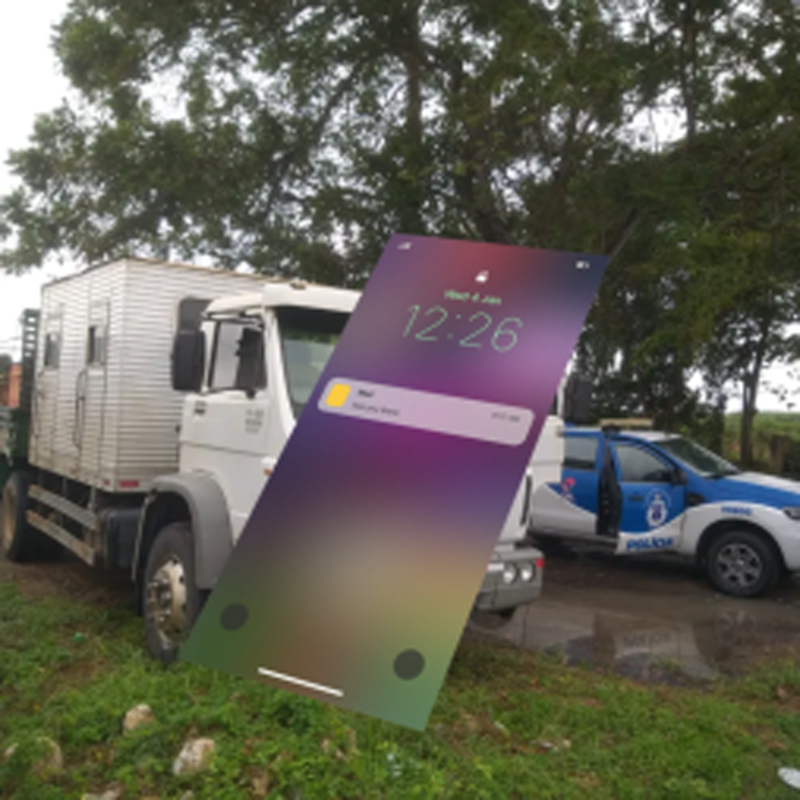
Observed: 12:26
